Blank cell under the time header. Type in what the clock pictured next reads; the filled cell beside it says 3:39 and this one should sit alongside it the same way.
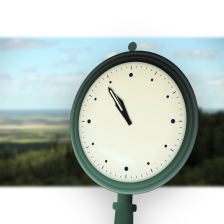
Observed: 10:54
